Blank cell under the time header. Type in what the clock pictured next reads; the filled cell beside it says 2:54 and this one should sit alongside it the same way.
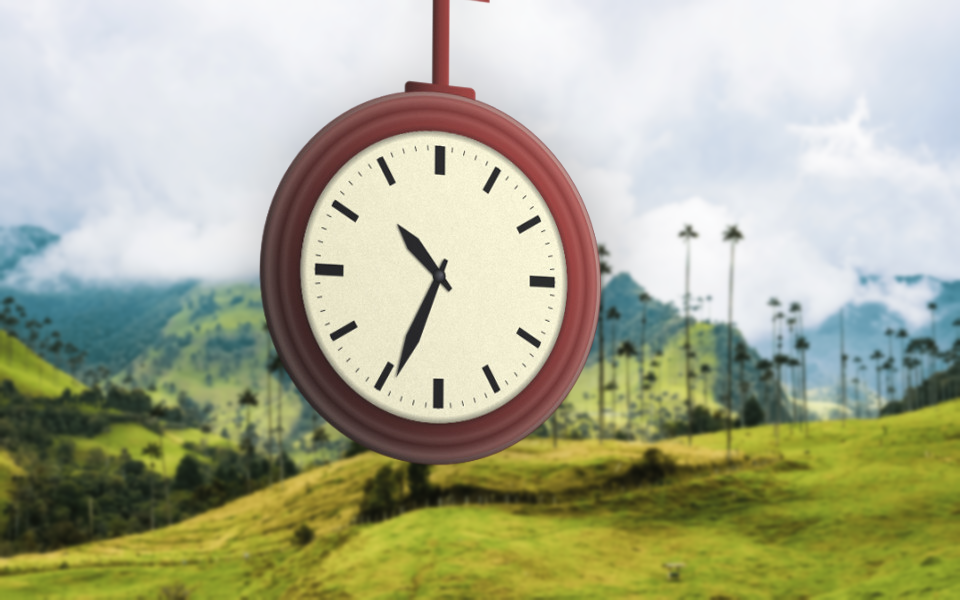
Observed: 10:34
